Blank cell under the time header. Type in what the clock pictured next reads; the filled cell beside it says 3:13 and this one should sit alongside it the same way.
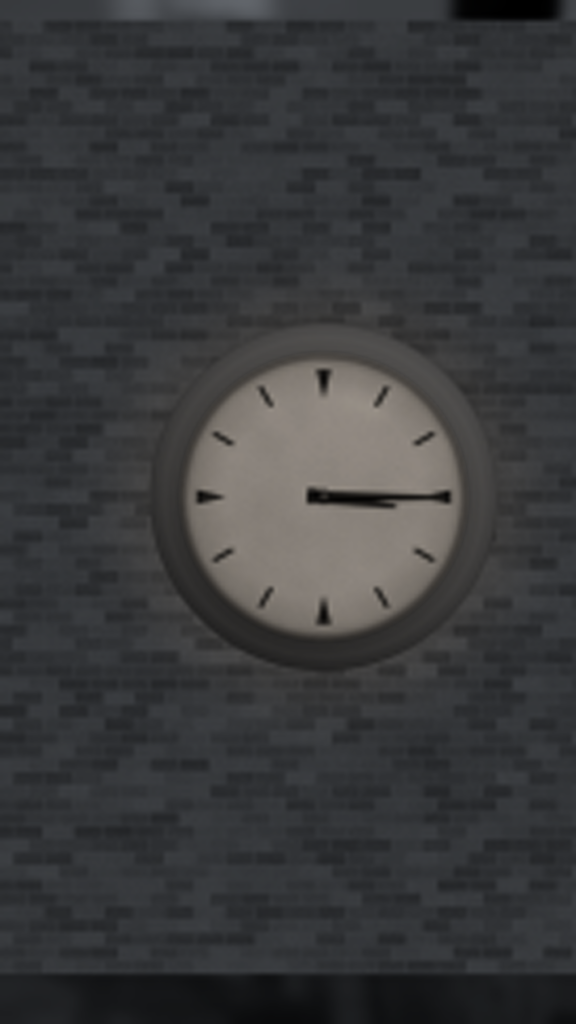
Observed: 3:15
